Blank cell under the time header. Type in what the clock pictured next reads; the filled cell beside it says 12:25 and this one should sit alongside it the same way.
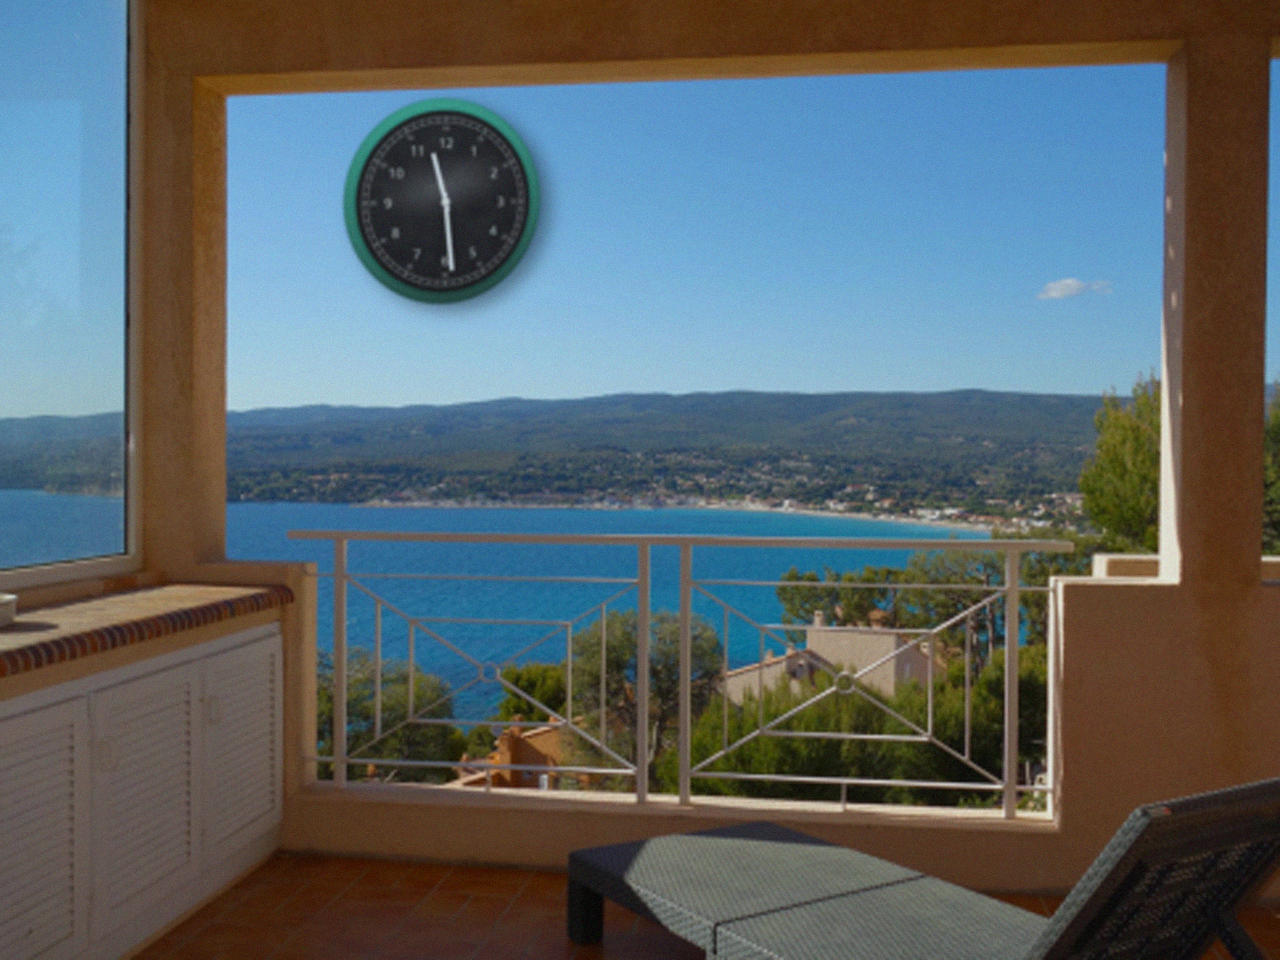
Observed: 11:29
